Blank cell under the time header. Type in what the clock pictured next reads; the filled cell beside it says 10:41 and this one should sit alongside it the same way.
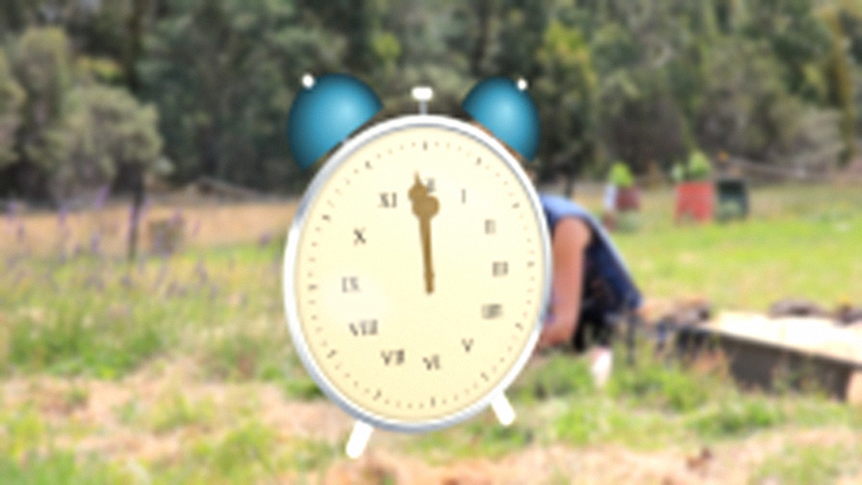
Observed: 11:59
